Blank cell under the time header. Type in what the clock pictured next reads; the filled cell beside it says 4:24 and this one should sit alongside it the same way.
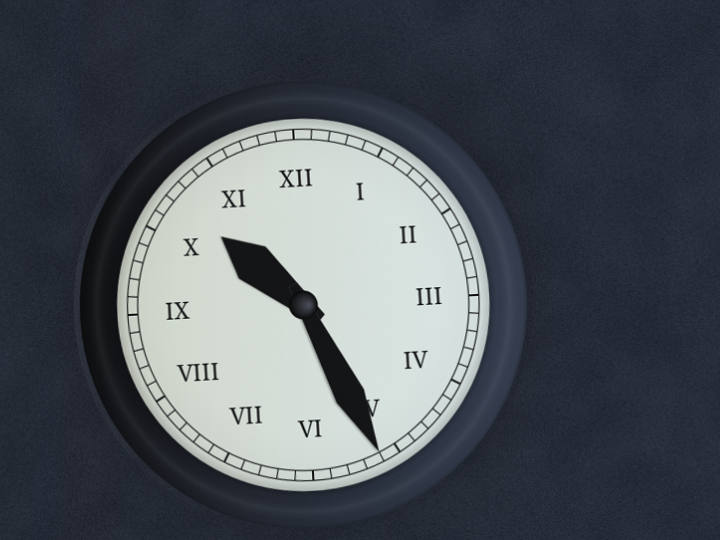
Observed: 10:26
